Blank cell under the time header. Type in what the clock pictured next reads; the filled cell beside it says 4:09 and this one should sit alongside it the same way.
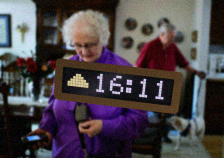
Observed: 16:11
